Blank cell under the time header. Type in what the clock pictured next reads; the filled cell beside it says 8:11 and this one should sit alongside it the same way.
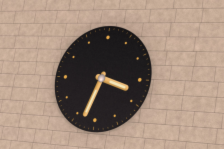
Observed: 3:33
